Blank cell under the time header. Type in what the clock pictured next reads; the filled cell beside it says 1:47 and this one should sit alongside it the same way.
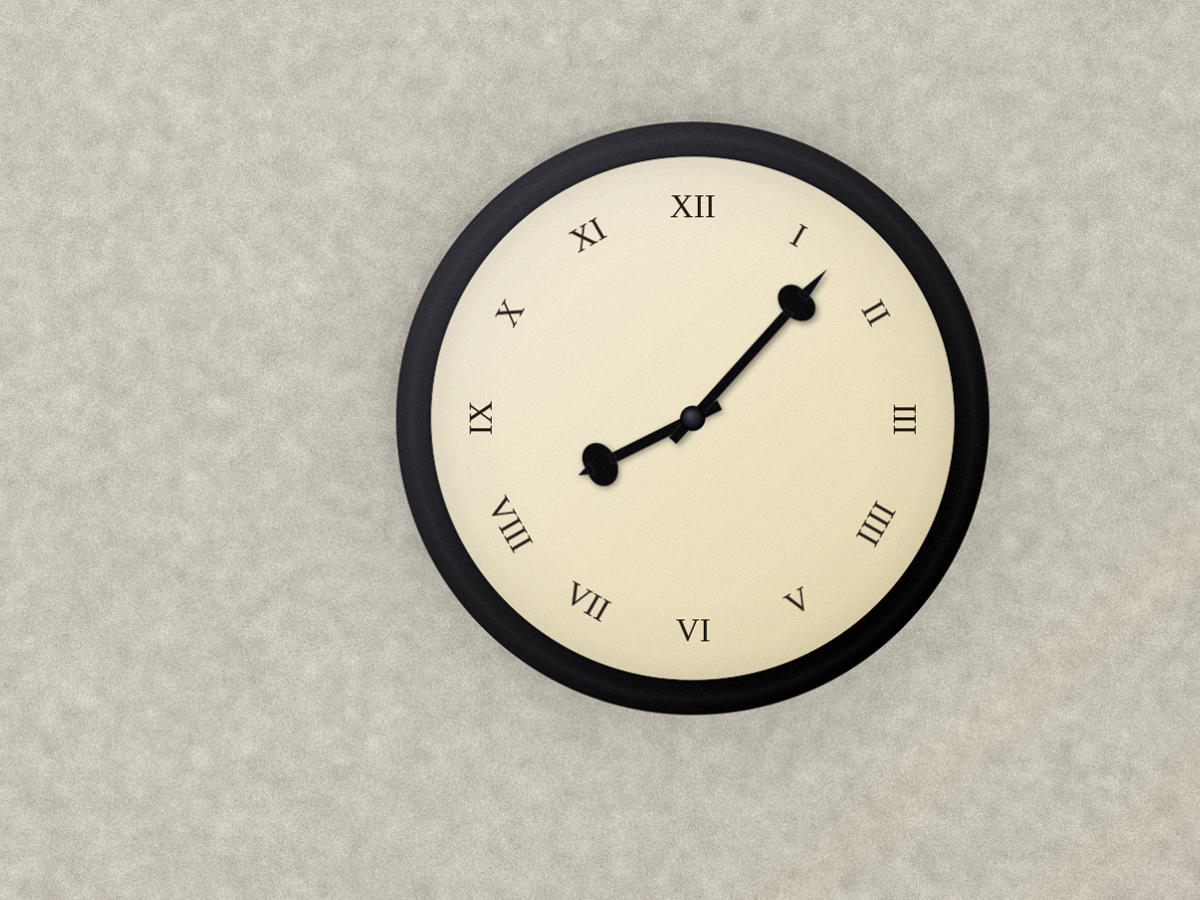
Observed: 8:07
